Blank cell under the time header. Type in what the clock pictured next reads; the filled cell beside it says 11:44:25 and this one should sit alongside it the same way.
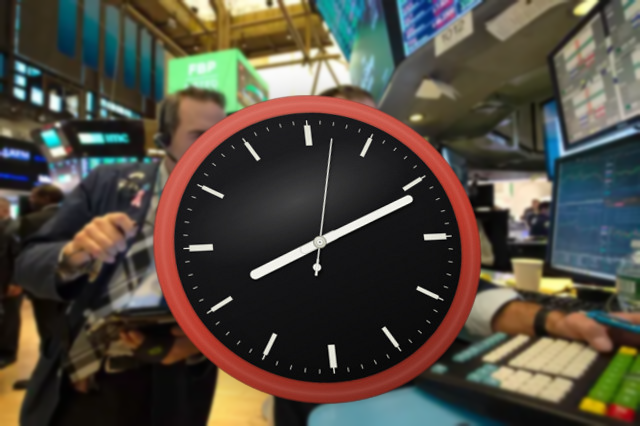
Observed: 8:11:02
